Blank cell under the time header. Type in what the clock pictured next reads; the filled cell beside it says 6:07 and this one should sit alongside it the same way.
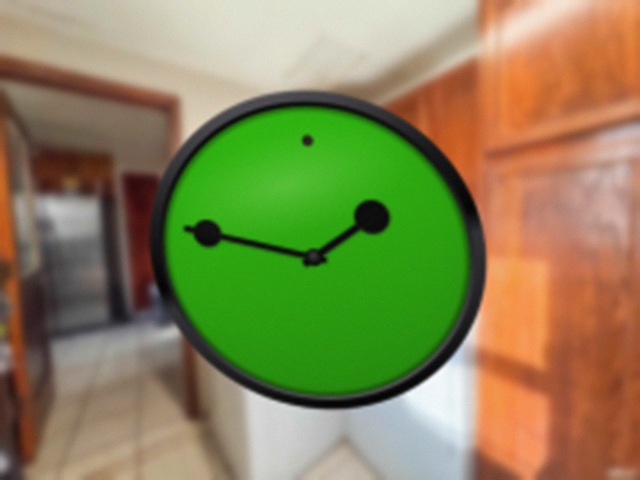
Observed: 1:47
